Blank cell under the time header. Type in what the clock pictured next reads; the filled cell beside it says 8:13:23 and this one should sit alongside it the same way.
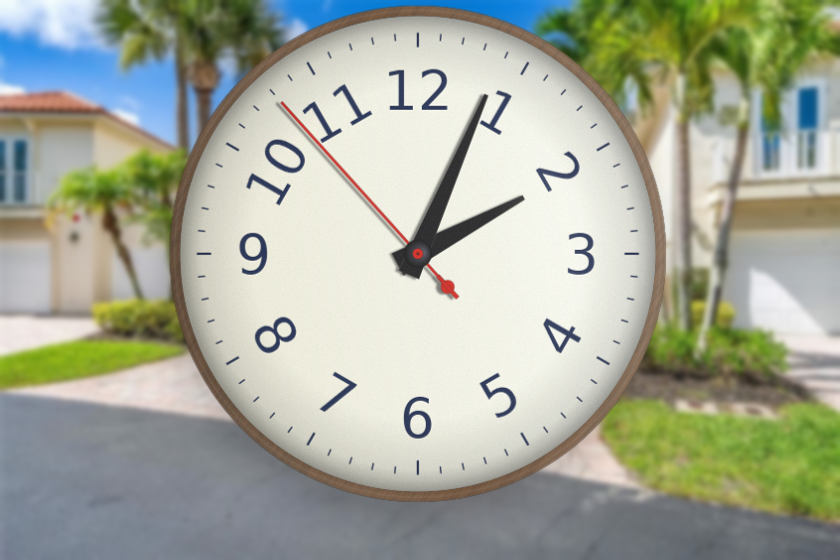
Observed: 2:03:53
